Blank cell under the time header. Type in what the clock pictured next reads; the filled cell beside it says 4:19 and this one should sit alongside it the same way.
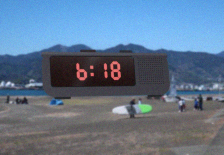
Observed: 6:18
